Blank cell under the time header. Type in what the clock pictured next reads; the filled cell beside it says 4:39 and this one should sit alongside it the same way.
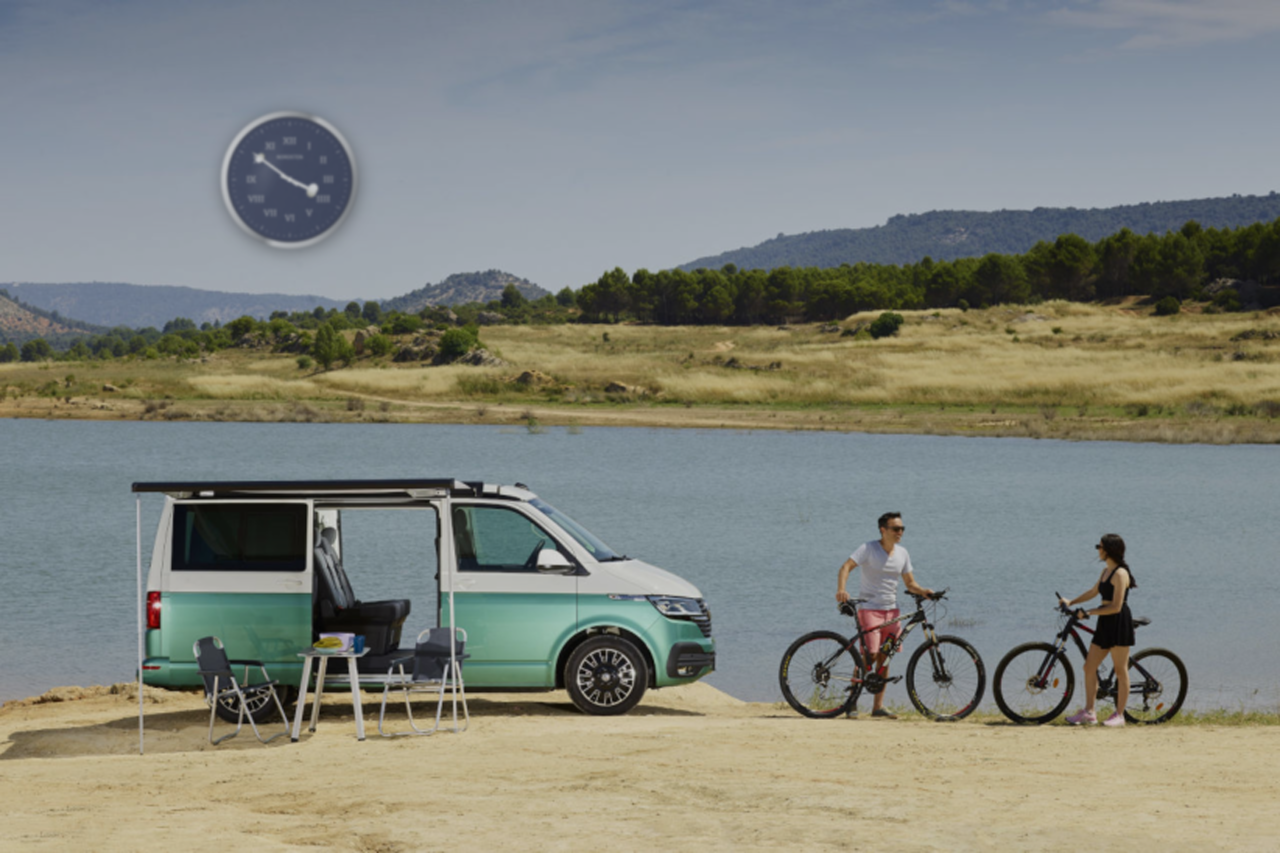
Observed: 3:51
